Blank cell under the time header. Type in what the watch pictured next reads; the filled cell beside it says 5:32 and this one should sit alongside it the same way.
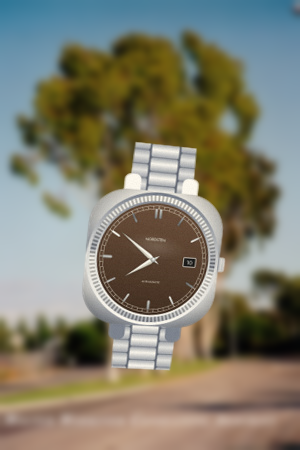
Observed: 7:51
